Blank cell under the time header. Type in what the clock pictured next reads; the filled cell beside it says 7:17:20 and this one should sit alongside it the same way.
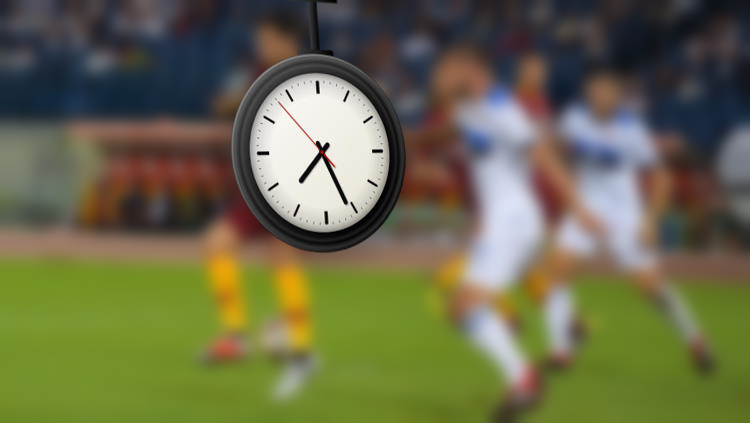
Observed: 7:25:53
